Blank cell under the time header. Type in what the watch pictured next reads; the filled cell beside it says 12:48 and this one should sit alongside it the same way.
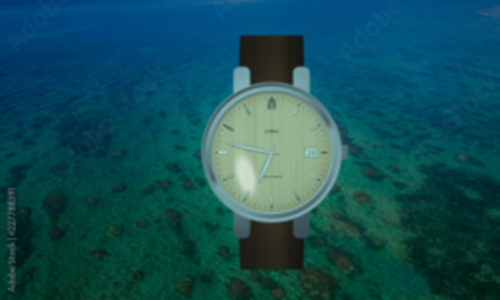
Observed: 6:47
